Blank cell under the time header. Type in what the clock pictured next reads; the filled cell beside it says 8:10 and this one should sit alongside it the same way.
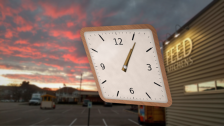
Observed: 1:06
